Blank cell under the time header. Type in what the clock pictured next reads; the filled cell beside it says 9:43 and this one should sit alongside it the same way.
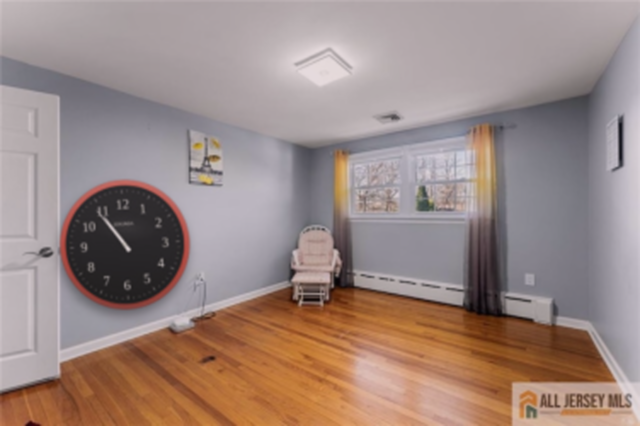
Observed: 10:54
